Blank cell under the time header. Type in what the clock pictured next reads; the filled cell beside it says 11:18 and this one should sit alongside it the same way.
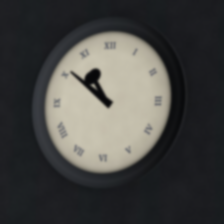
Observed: 10:51
